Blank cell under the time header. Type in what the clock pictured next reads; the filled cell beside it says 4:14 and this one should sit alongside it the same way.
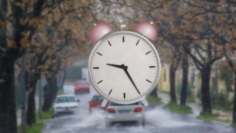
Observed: 9:25
